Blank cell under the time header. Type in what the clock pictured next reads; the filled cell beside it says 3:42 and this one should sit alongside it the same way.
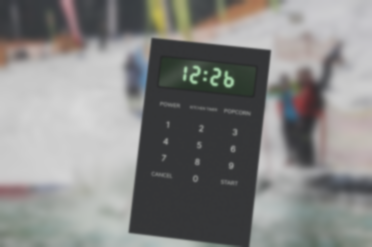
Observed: 12:26
